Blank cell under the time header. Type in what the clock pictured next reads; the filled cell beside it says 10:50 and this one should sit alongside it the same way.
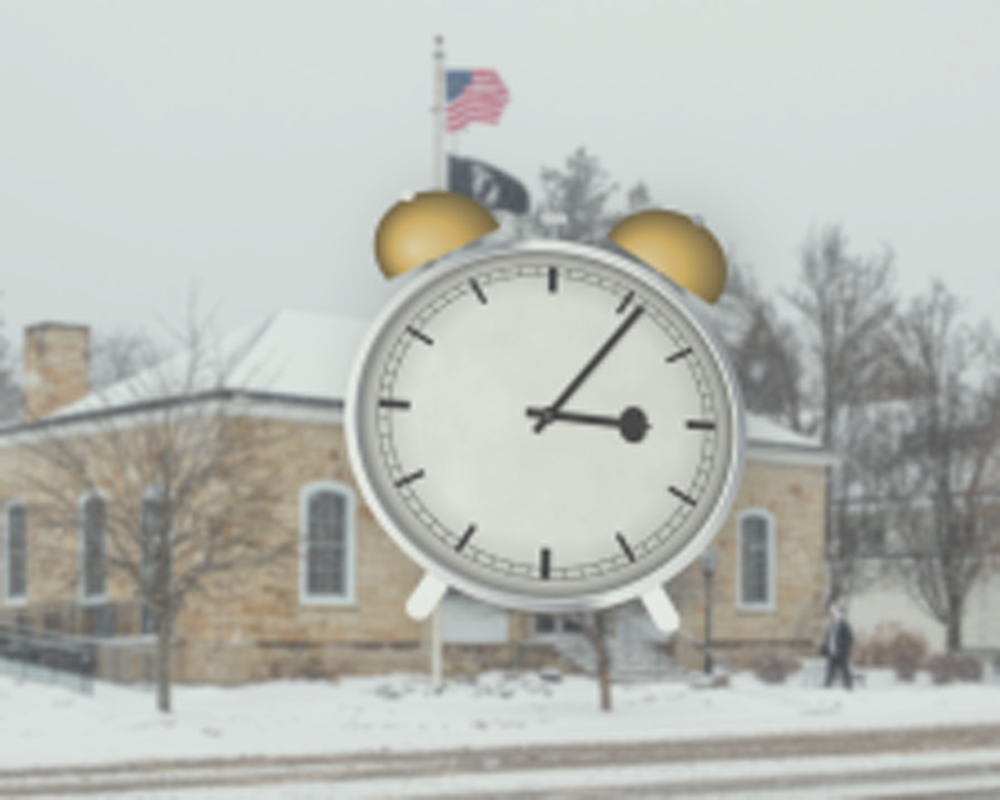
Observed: 3:06
